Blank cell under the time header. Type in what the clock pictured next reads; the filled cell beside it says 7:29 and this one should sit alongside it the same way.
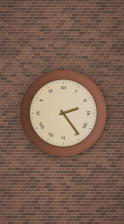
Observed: 2:24
